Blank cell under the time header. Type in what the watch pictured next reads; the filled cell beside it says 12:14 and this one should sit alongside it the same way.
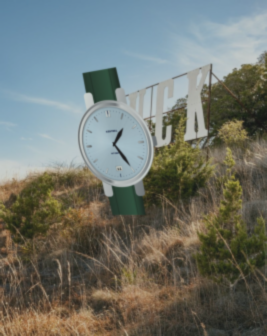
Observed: 1:25
